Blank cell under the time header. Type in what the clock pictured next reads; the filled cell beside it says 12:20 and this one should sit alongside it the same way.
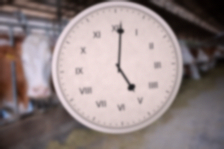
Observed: 5:01
